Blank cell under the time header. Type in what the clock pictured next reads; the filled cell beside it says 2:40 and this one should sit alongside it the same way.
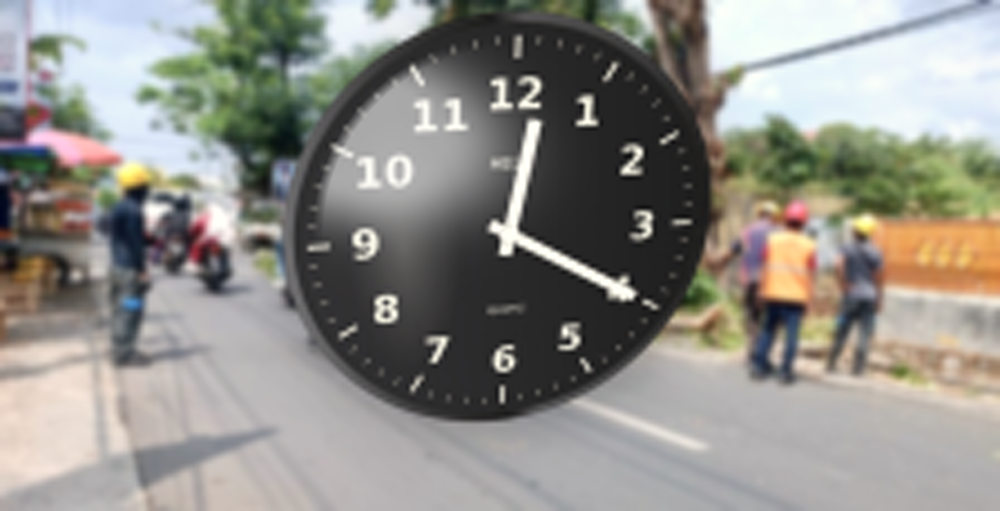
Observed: 12:20
